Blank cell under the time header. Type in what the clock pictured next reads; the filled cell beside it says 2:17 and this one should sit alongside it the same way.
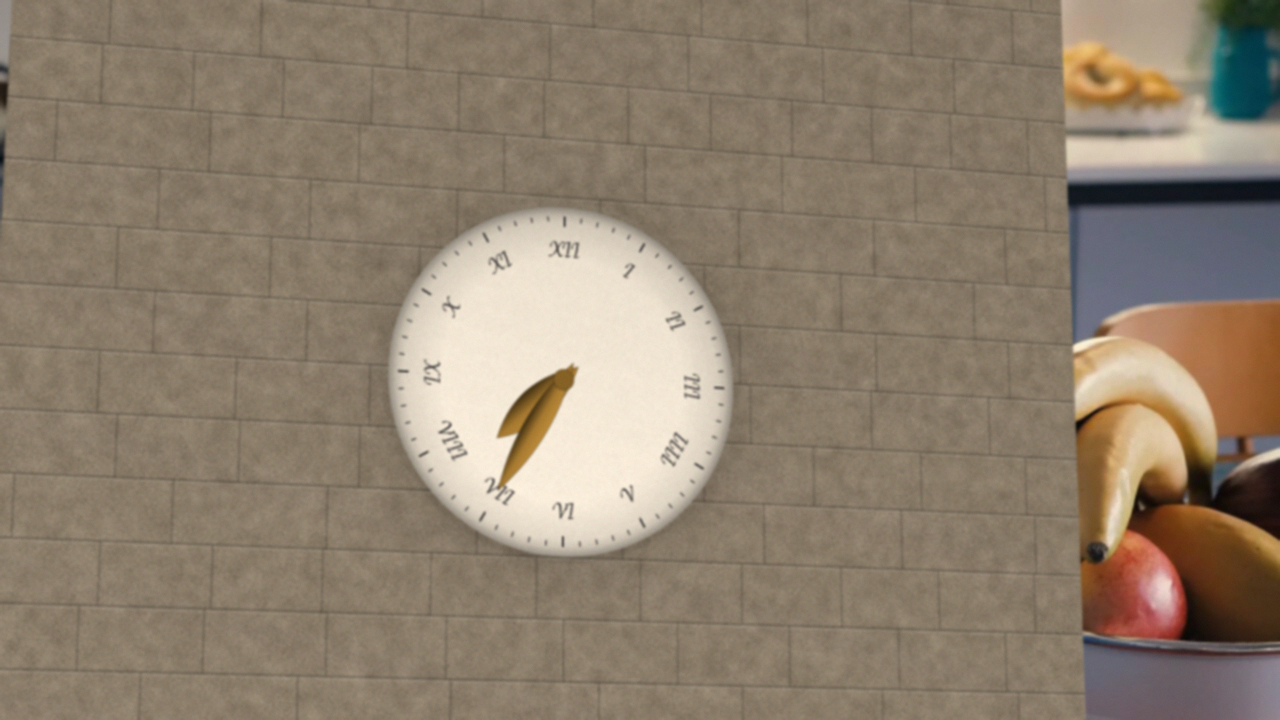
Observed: 7:35
